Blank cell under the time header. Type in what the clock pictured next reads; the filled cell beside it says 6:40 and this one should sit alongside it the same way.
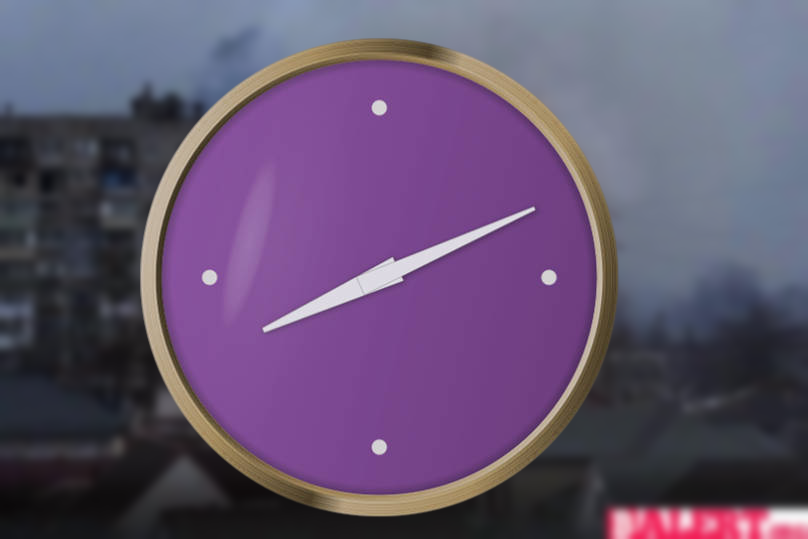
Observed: 8:11
